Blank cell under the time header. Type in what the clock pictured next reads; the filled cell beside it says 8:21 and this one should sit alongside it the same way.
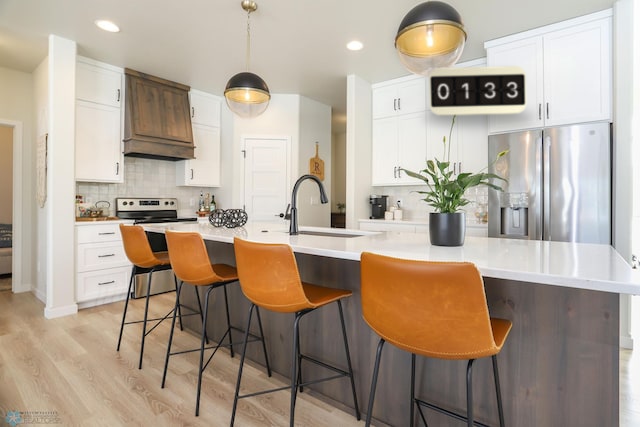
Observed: 1:33
